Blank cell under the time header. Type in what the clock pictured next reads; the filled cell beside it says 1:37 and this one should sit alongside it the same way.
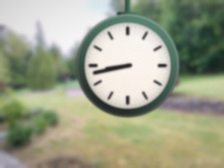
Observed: 8:43
